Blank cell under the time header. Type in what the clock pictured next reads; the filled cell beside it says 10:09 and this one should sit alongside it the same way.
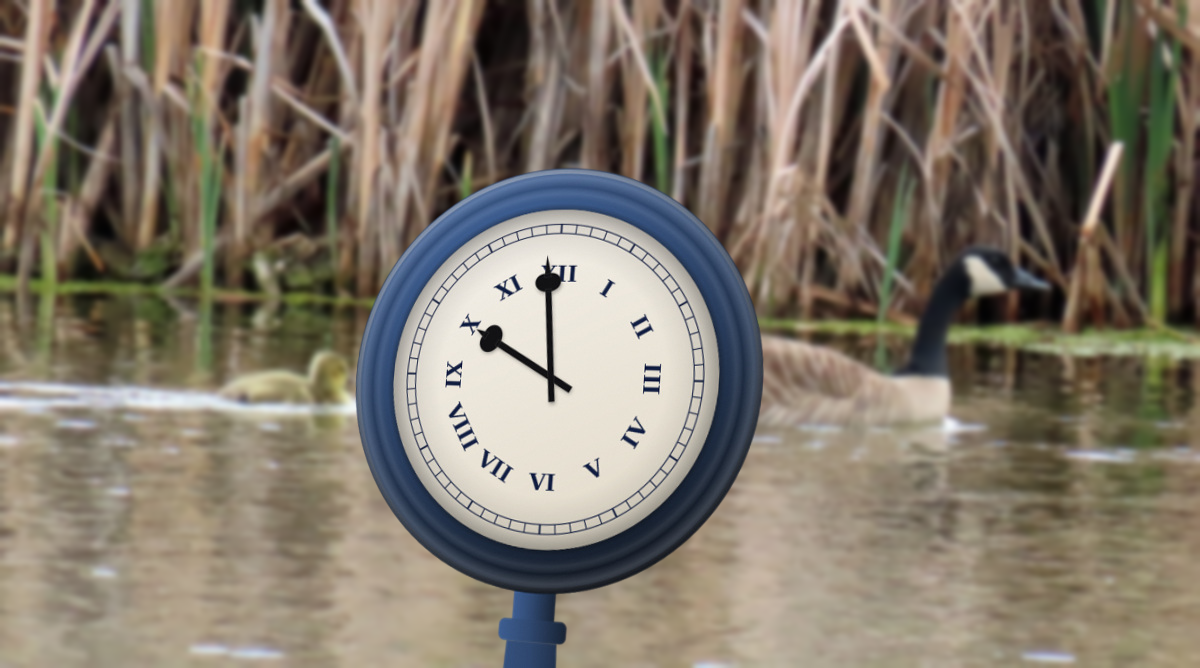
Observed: 9:59
